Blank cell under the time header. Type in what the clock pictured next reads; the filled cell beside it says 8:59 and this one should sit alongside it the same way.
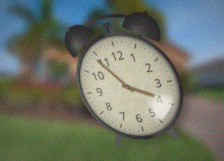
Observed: 3:54
